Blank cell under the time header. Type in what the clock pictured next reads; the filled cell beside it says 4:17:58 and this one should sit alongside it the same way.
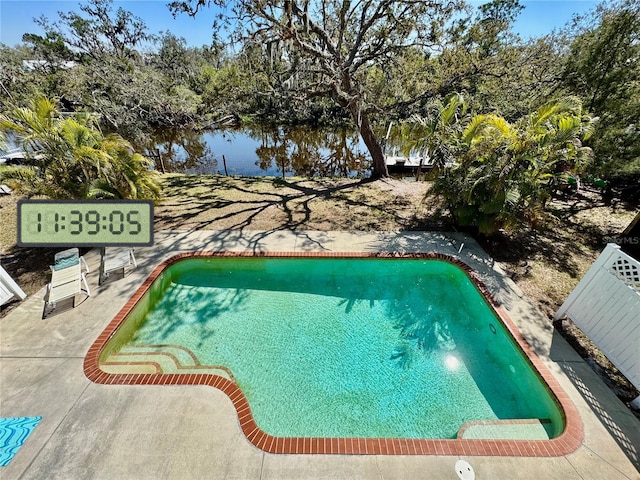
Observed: 11:39:05
